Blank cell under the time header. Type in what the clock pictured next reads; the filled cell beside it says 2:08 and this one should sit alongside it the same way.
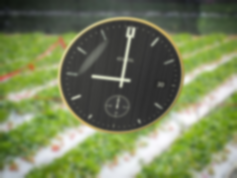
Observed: 9:00
